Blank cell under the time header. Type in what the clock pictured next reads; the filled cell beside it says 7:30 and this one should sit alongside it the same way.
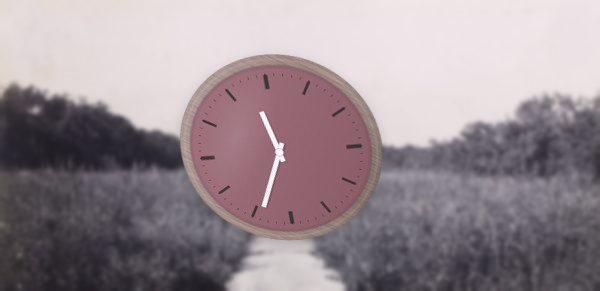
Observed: 11:34
